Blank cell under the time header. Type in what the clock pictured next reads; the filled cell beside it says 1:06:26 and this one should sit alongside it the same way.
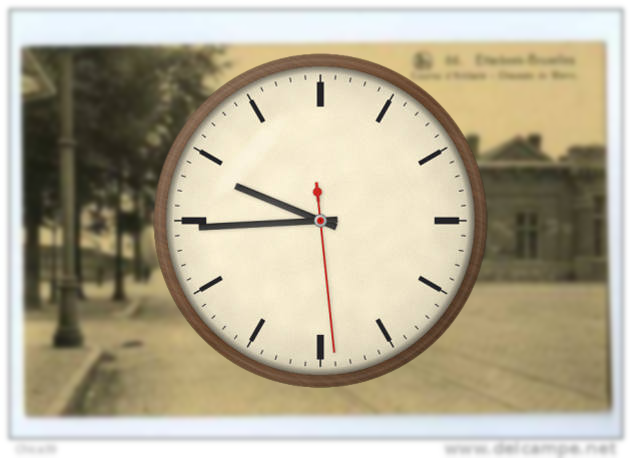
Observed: 9:44:29
